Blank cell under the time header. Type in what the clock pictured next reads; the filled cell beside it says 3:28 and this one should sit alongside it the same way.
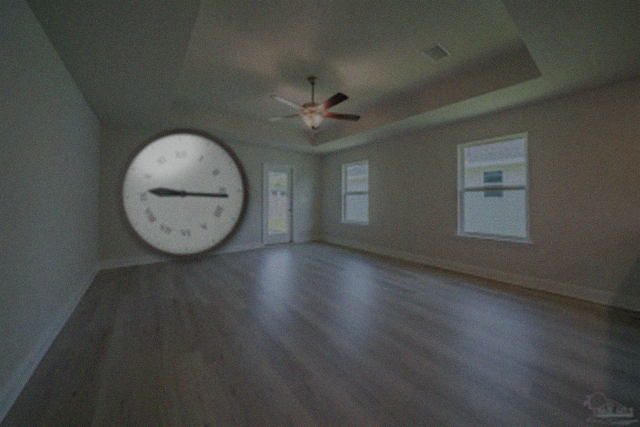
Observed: 9:16
